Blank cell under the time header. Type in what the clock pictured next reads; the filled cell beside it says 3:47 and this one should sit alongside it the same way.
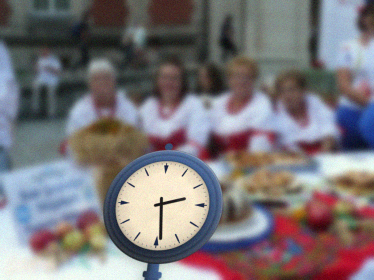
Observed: 2:29
